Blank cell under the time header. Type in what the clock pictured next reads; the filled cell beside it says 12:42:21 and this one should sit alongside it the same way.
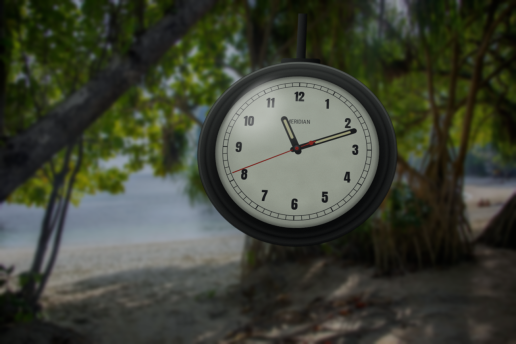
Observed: 11:11:41
